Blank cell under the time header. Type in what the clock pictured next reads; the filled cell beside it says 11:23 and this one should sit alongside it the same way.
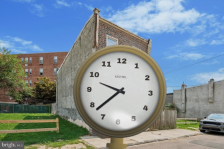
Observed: 9:38
